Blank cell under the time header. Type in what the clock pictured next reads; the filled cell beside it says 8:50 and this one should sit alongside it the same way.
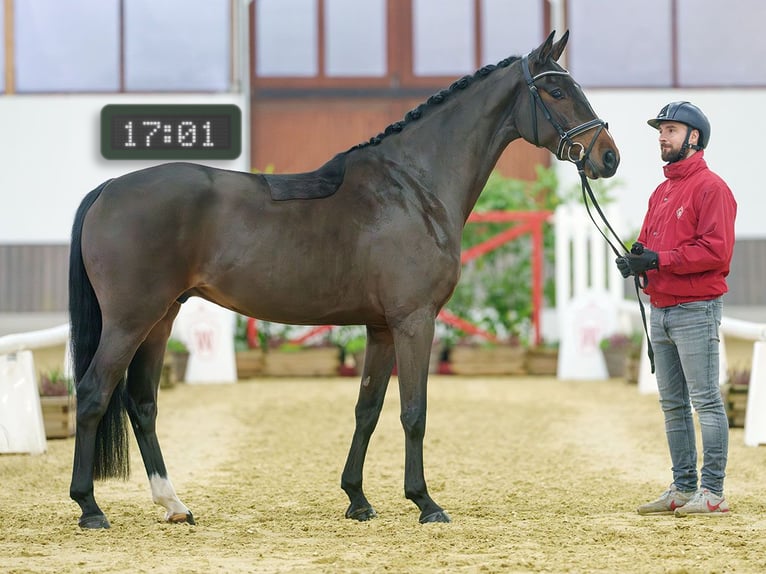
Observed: 17:01
